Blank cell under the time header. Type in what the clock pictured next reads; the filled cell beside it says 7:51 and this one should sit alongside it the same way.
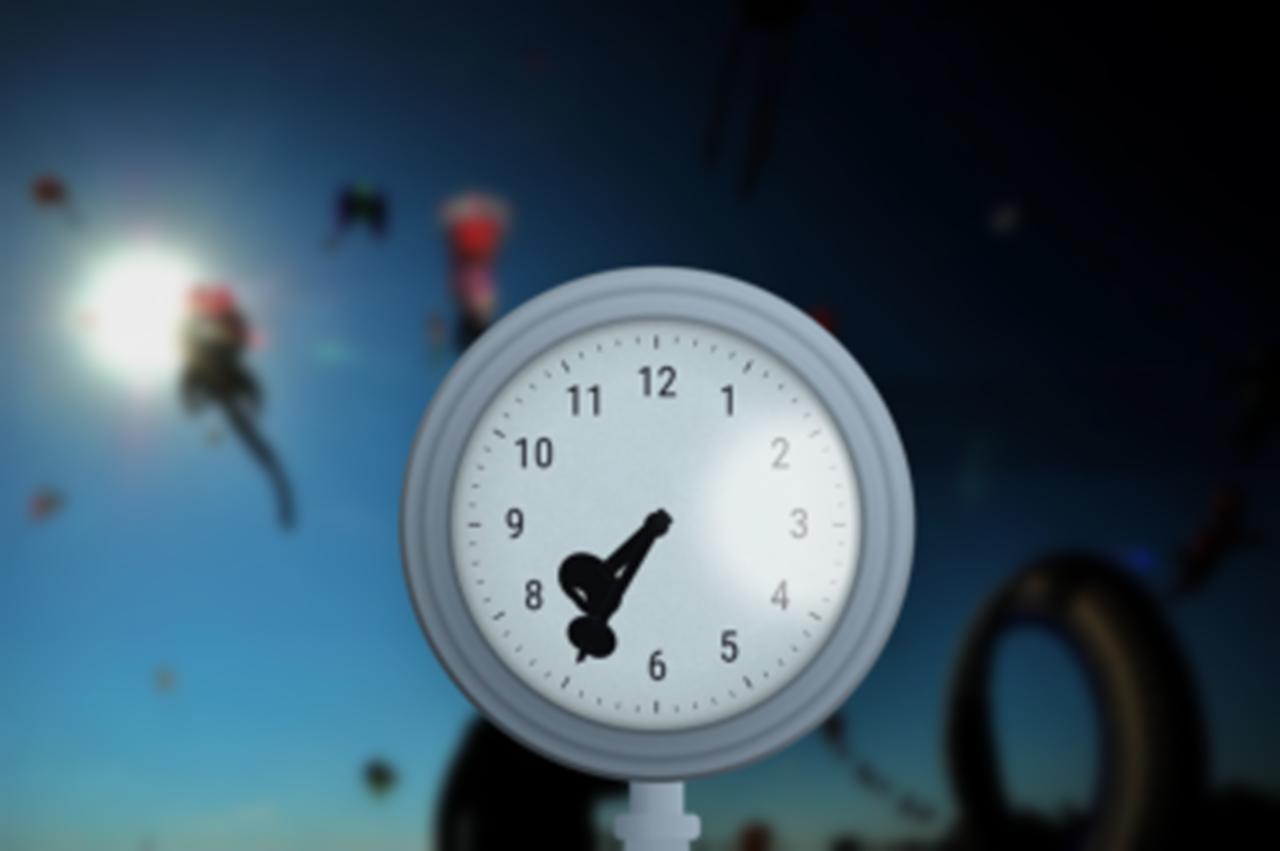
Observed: 7:35
